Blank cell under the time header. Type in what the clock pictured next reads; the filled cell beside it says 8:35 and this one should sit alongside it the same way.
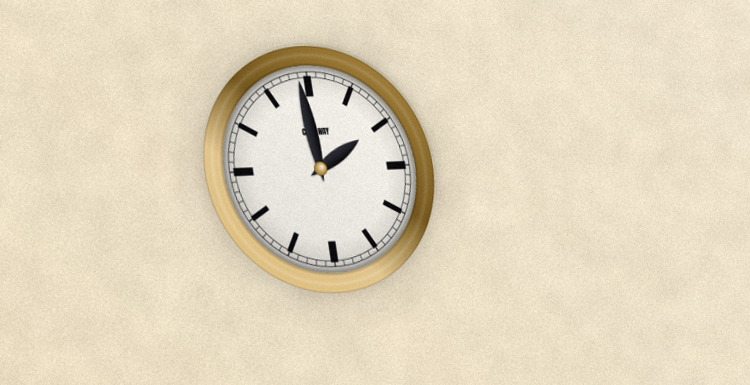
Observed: 1:59
